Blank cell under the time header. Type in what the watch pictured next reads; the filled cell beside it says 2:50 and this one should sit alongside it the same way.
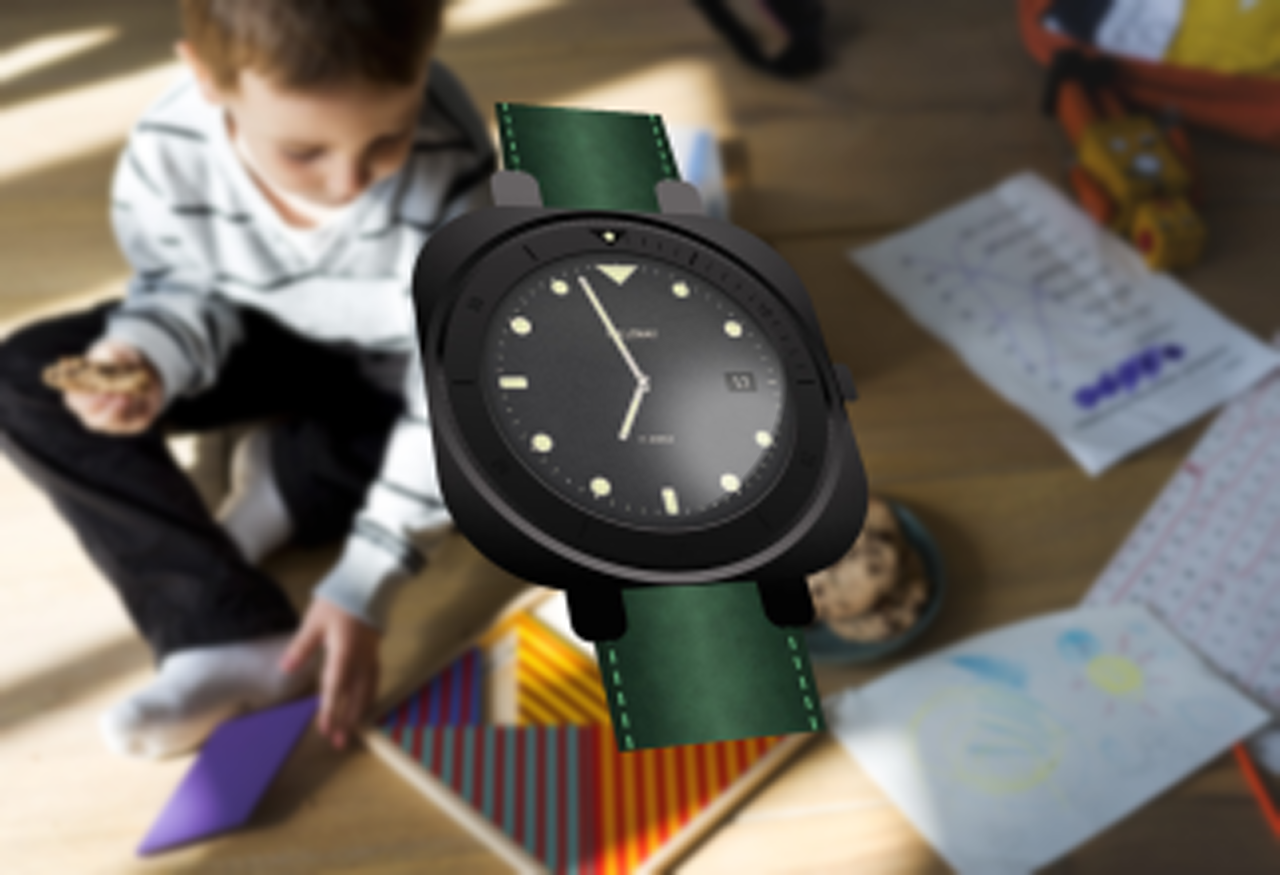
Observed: 6:57
